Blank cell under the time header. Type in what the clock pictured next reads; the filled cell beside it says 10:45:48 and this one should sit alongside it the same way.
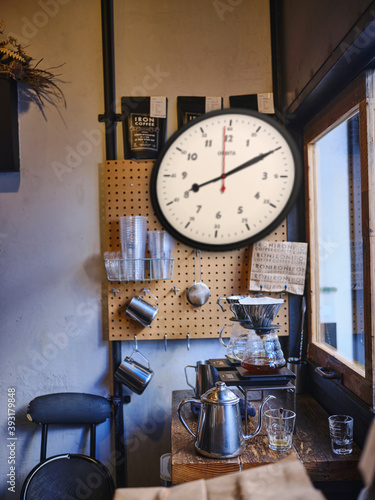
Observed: 8:09:59
